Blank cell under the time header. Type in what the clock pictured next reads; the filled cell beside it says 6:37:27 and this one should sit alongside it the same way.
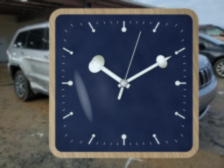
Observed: 10:10:03
